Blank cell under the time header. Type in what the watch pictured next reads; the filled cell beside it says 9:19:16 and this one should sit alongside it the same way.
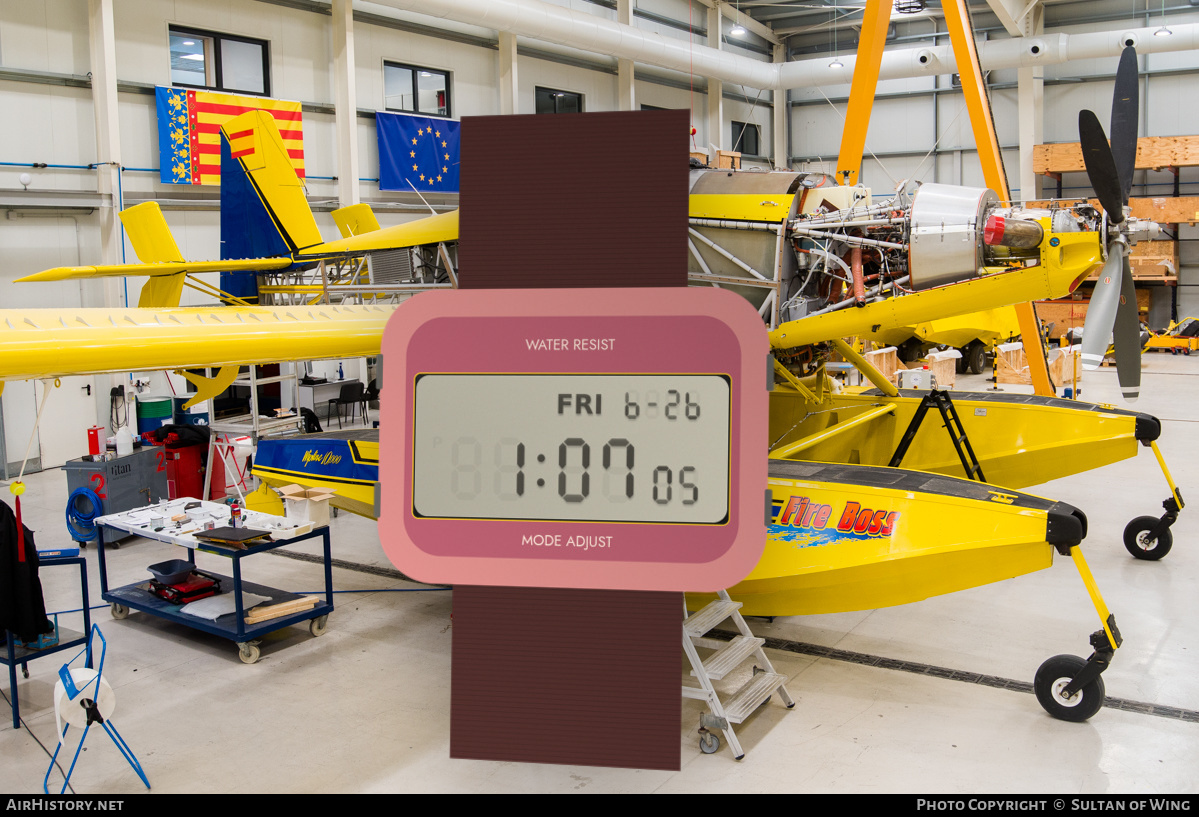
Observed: 1:07:05
